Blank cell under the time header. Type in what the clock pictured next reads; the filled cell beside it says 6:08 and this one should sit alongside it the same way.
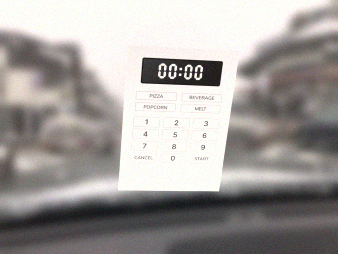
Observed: 0:00
